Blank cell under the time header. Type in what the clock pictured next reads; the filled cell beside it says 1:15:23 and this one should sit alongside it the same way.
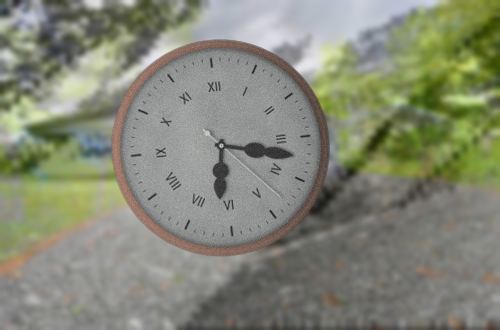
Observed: 6:17:23
